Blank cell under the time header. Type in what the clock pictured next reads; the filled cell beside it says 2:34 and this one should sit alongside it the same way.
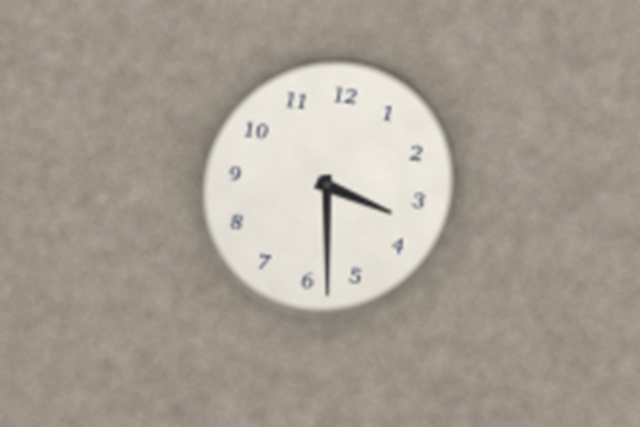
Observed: 3:28
